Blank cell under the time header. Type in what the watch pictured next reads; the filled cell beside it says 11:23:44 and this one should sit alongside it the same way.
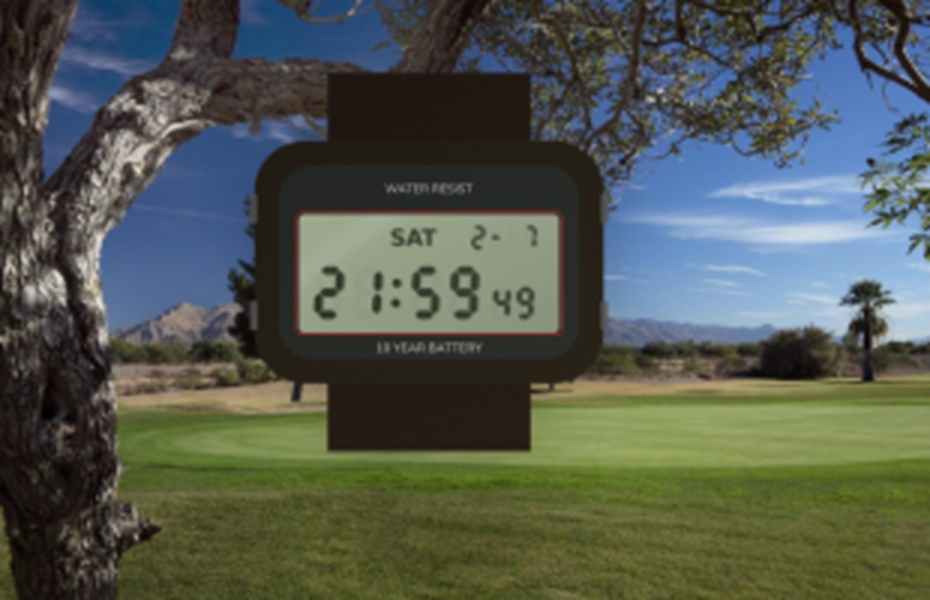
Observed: 21:59:49
